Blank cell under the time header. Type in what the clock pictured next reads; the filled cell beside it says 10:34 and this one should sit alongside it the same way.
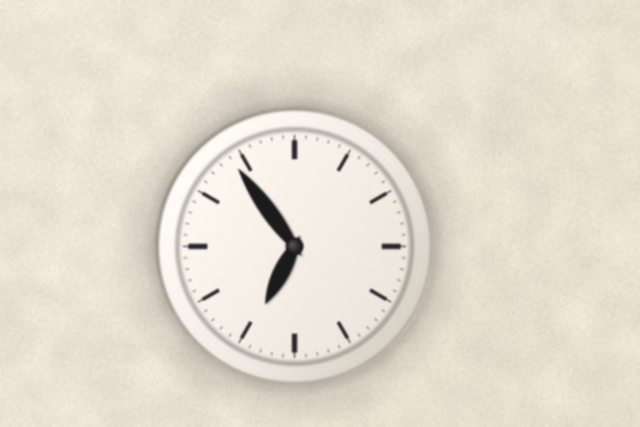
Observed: 6:54
